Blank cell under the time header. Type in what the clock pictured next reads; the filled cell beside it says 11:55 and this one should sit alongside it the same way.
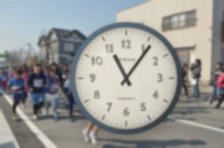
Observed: 11:06
